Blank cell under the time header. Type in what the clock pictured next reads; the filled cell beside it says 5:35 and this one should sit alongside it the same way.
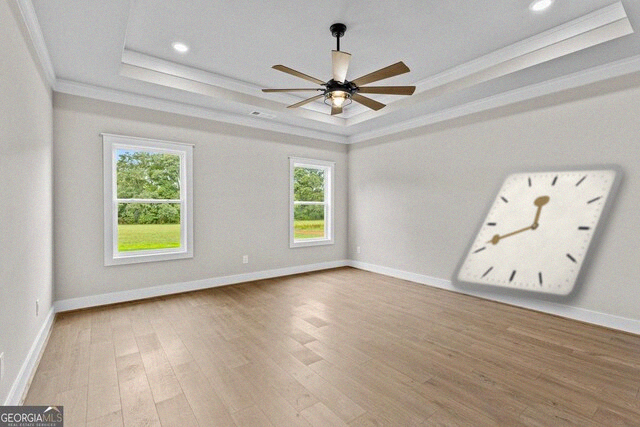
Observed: 11:41
